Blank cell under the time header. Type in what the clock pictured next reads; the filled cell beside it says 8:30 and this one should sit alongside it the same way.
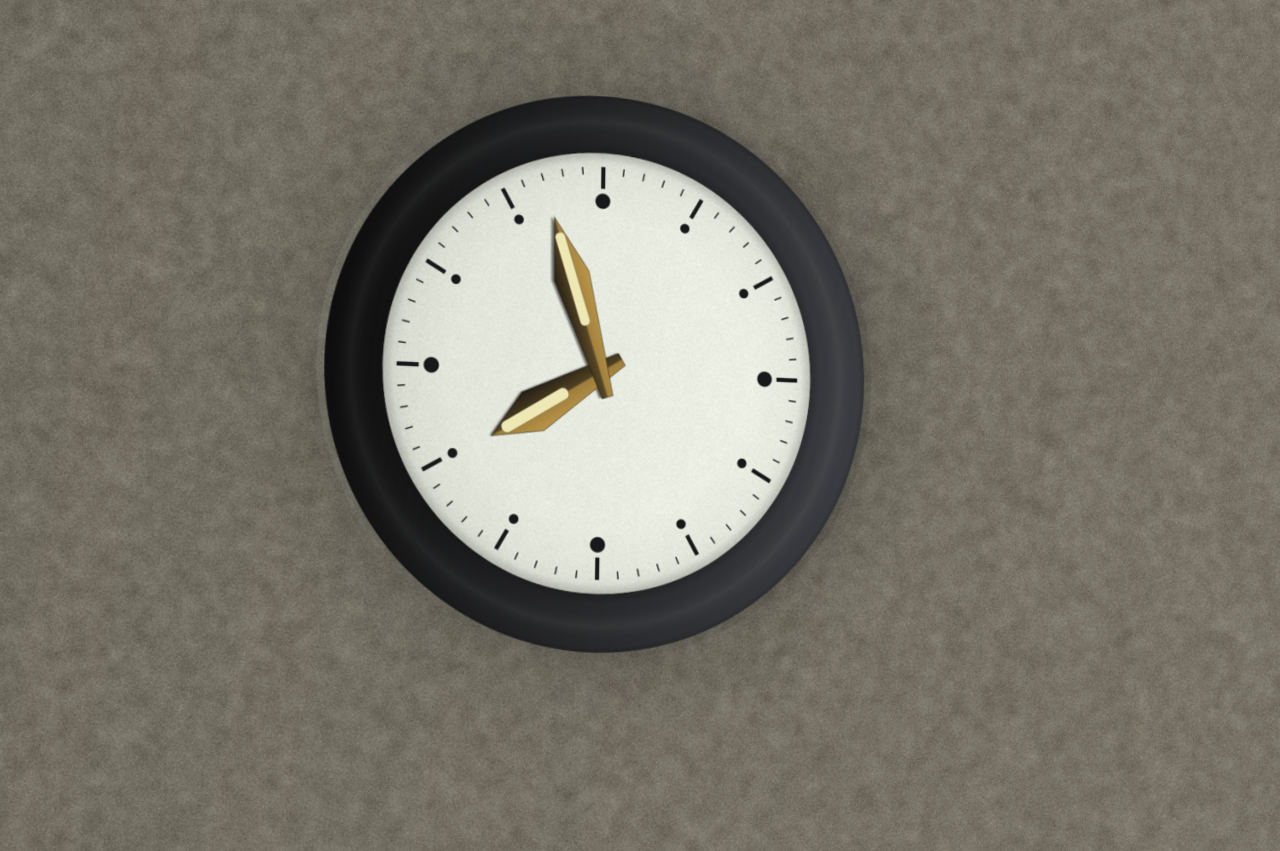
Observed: 7:57
